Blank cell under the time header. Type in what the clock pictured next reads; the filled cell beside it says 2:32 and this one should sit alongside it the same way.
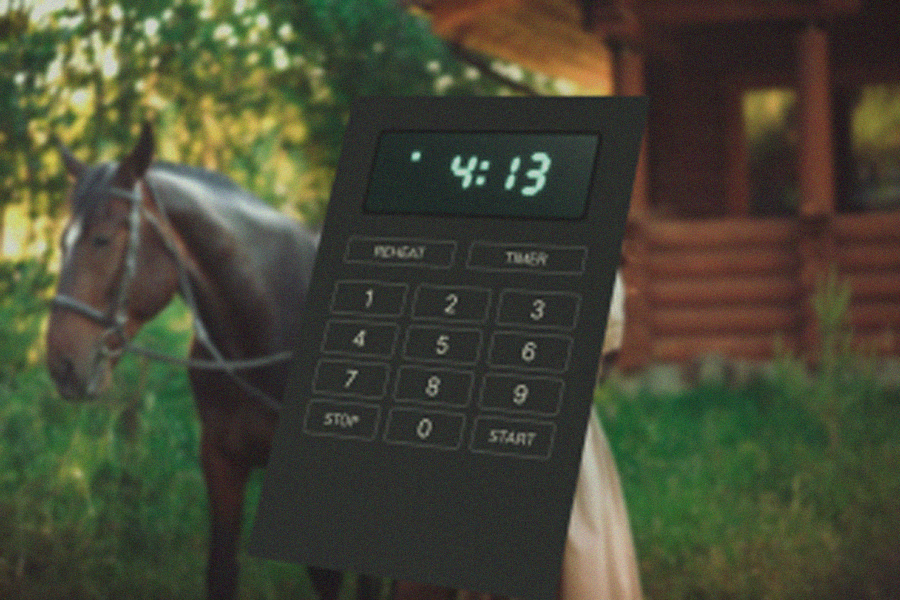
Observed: 4:13
